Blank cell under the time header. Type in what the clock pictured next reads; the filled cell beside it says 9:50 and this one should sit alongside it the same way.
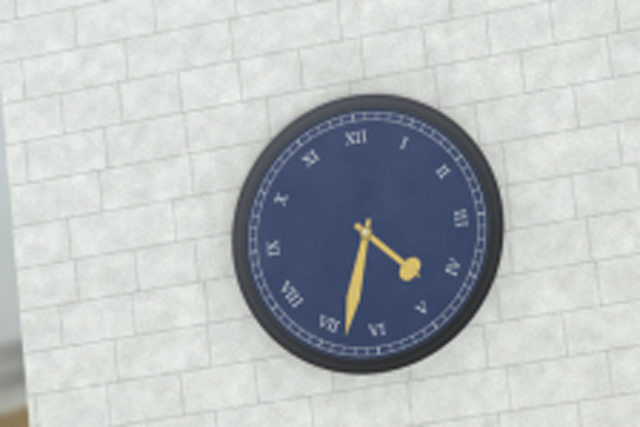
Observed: 4:33
